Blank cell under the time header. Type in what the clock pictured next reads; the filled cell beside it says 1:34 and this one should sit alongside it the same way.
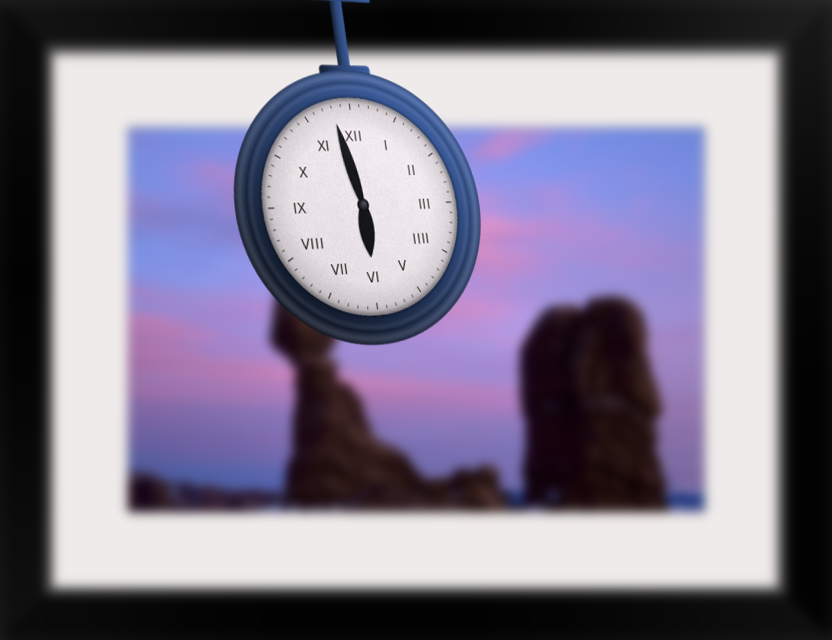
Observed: 5:58
